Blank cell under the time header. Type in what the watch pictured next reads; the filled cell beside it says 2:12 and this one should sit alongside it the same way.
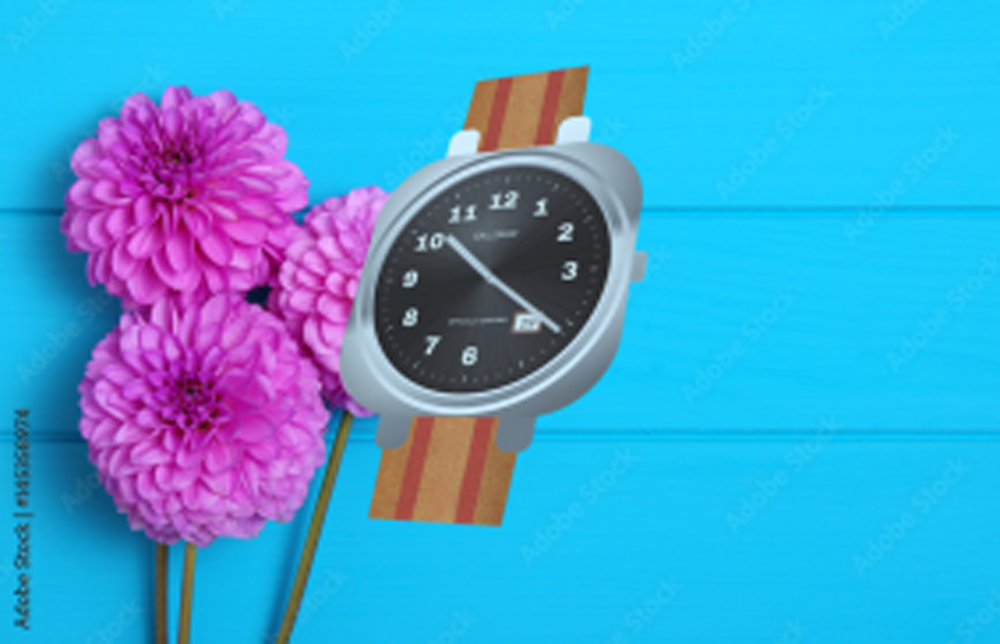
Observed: 10:21
